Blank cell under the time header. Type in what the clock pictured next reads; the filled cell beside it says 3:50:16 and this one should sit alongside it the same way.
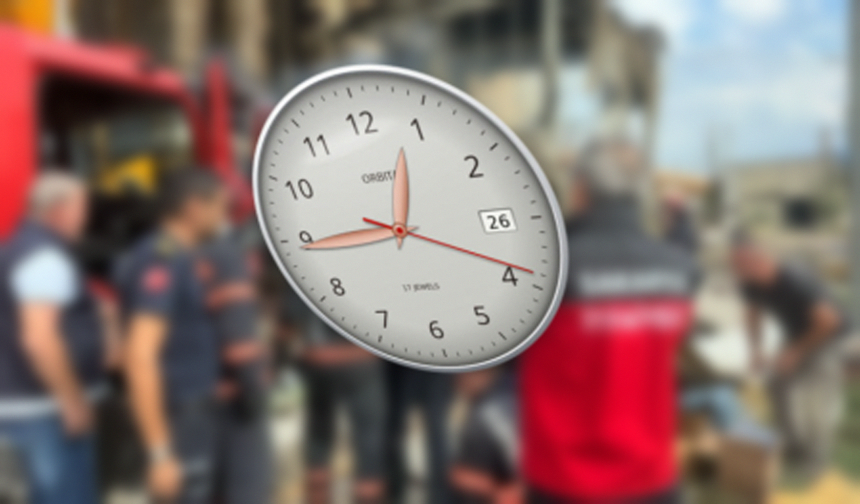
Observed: 12:44:19
